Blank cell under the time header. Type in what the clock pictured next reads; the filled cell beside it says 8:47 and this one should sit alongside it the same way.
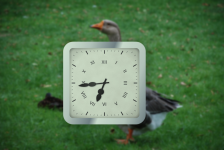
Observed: 6:44
